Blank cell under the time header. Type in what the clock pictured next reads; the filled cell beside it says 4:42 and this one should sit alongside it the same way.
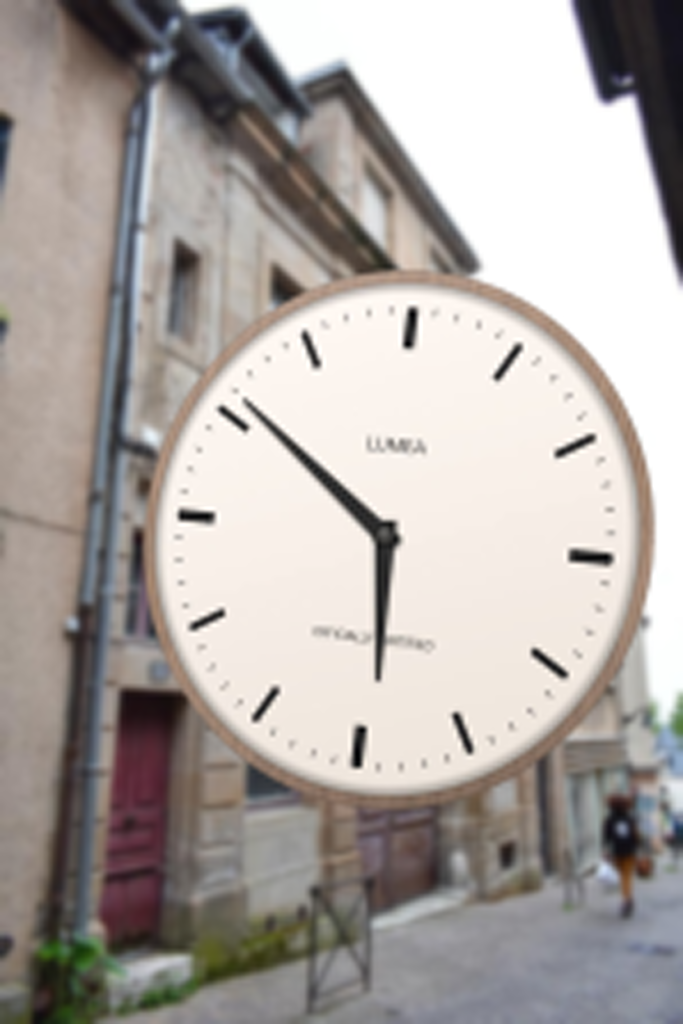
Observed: 5:51
